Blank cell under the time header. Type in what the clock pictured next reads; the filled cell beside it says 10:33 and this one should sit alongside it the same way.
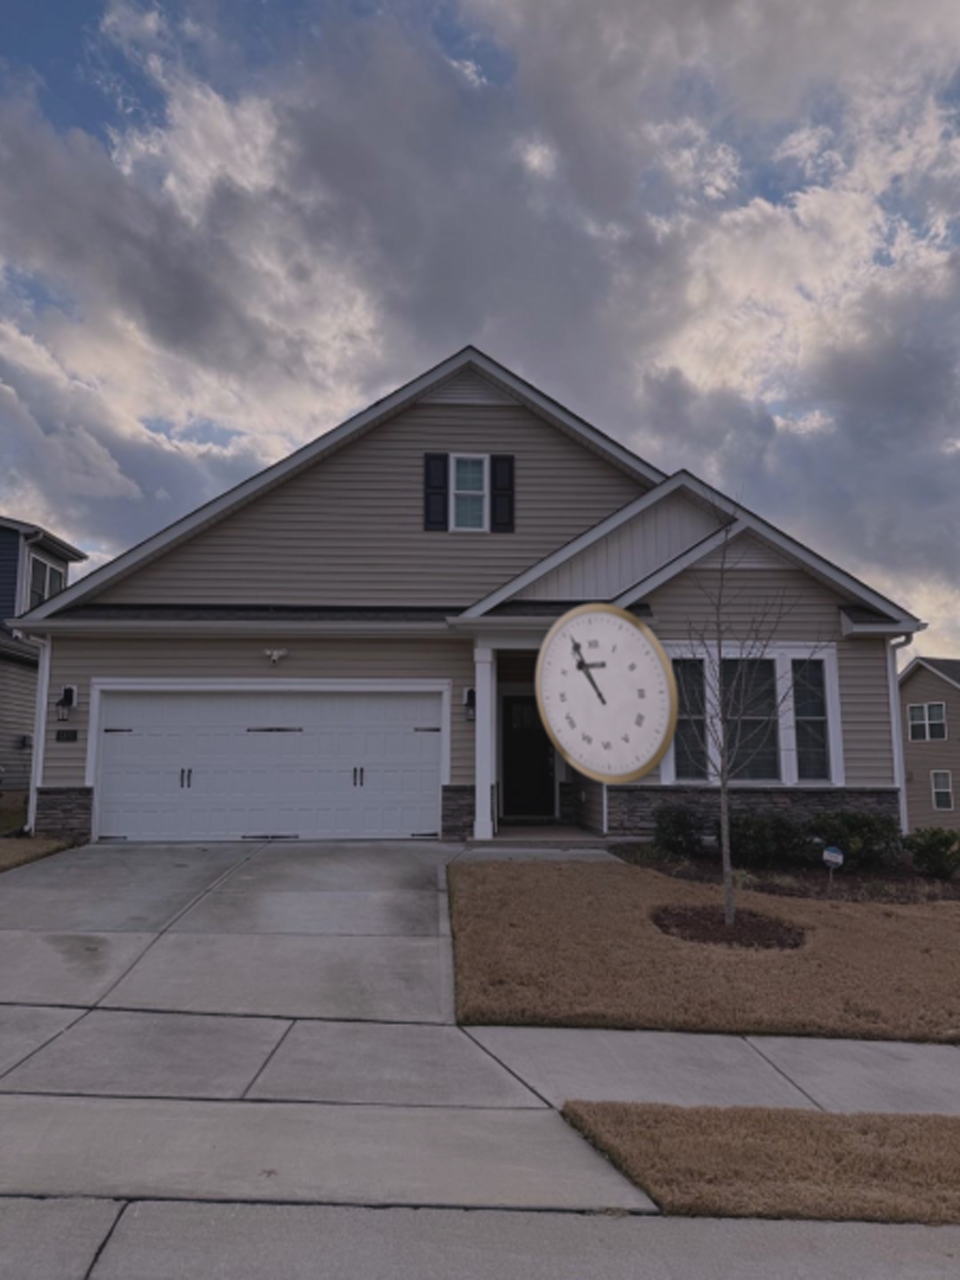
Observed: 10:56
